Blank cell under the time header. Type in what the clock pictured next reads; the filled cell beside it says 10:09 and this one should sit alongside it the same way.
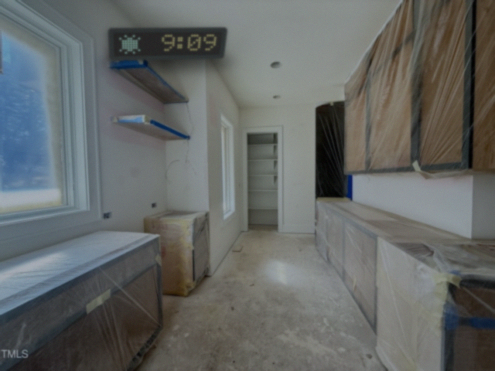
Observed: 9:09
